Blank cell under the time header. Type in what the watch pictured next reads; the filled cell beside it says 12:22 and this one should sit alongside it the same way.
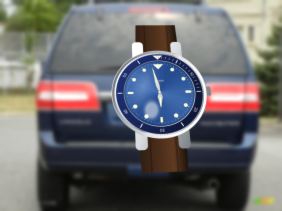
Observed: 5:58
